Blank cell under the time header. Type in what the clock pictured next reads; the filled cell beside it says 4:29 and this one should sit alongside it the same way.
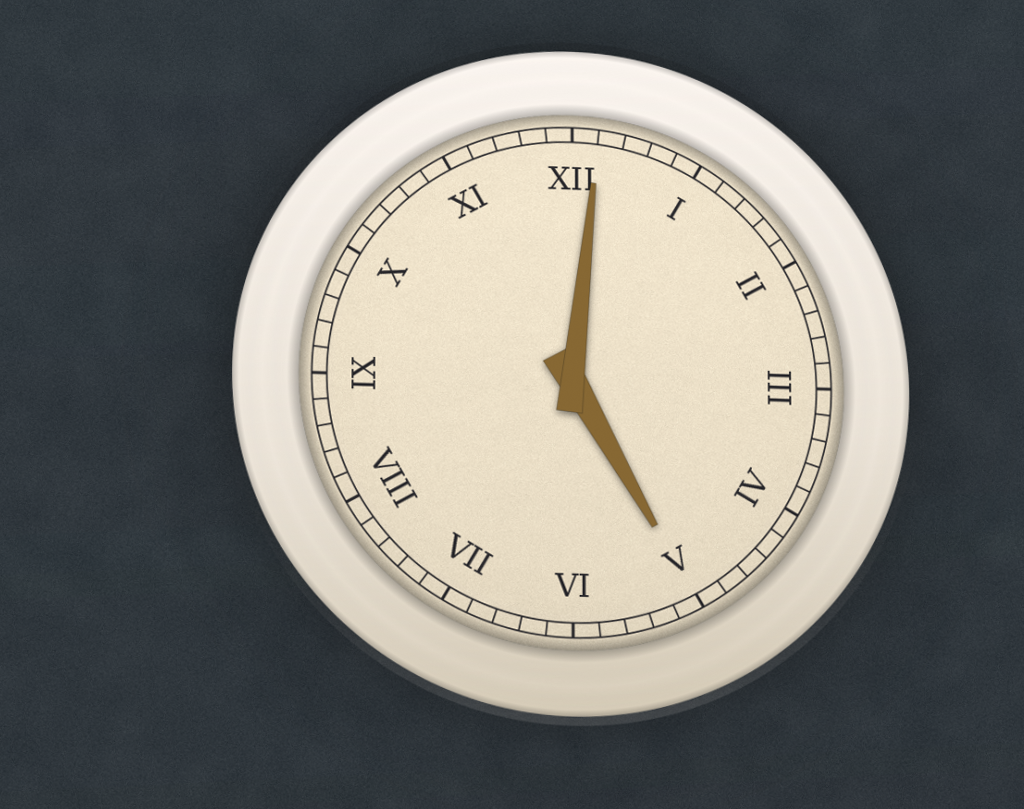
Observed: 5:01
